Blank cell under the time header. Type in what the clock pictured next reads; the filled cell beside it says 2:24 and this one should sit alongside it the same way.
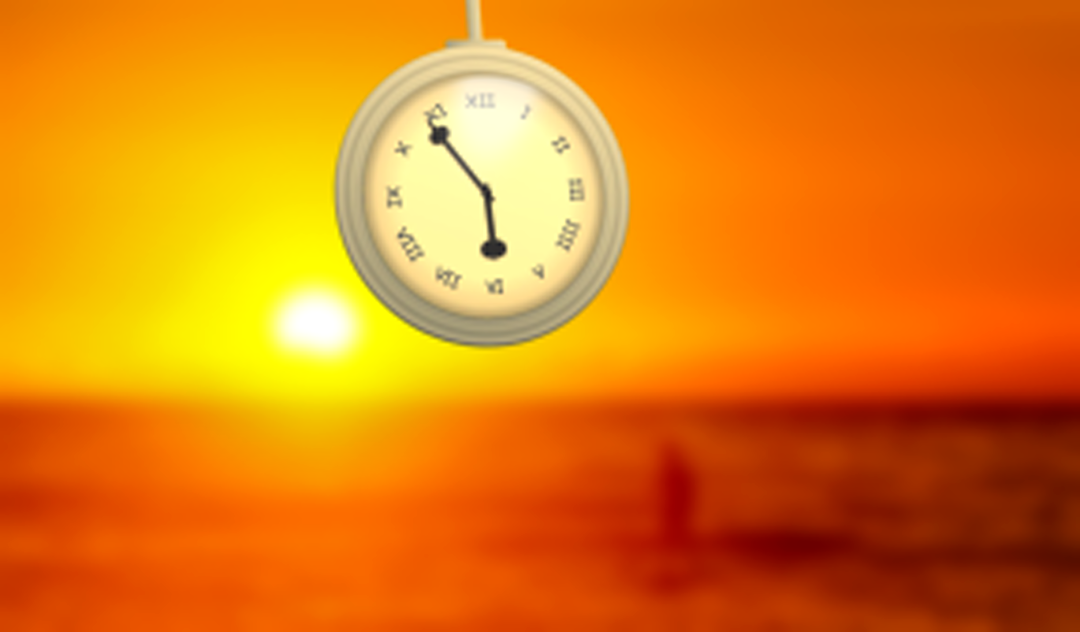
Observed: 5:54
